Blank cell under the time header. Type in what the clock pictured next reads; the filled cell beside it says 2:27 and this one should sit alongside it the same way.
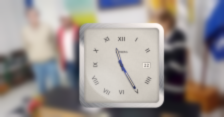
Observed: 11:25
